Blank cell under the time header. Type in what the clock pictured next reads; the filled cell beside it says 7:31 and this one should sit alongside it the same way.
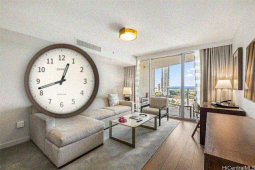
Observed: 12:42
